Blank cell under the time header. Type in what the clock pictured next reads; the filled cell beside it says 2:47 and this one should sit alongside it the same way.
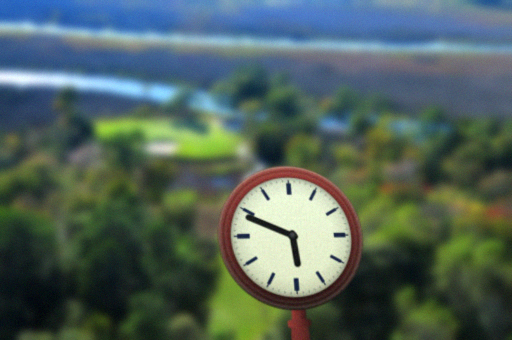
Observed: 5:49
